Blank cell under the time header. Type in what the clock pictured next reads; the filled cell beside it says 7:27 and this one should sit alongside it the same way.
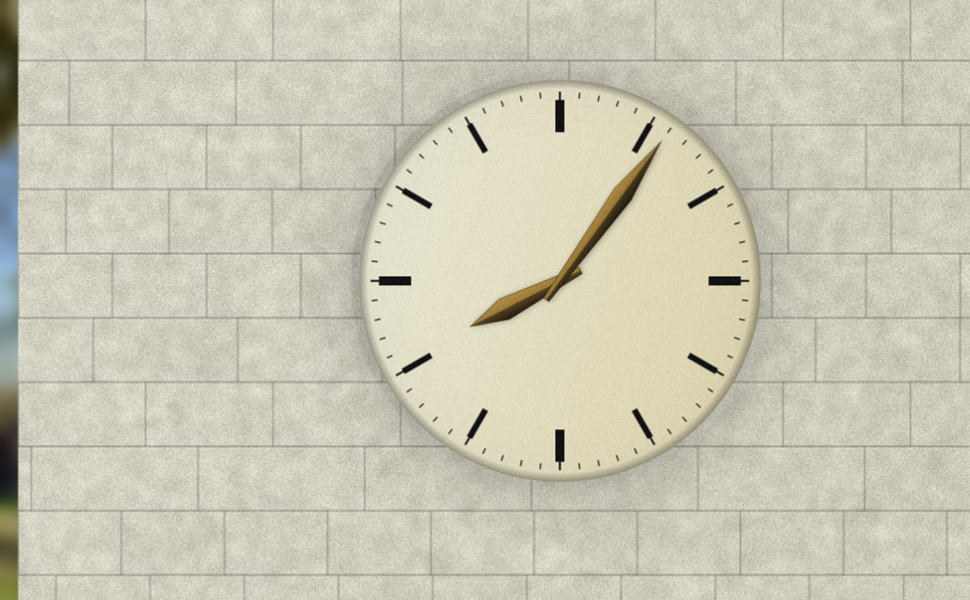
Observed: 8:06
